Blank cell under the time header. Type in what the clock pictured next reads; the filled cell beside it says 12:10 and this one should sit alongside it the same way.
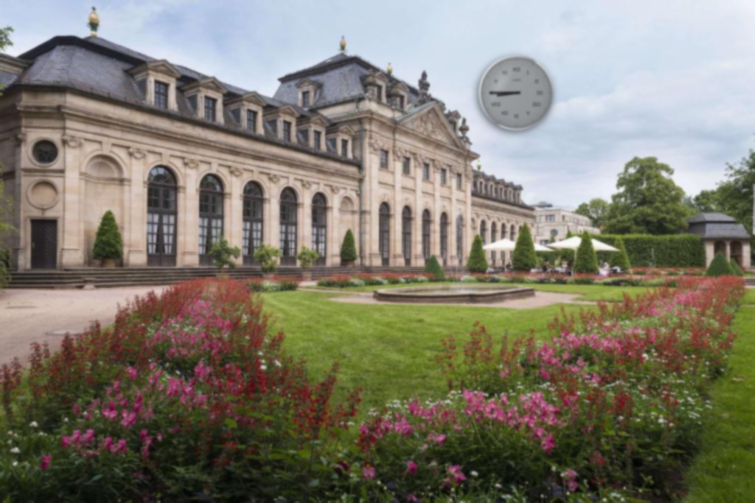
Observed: 8:45
